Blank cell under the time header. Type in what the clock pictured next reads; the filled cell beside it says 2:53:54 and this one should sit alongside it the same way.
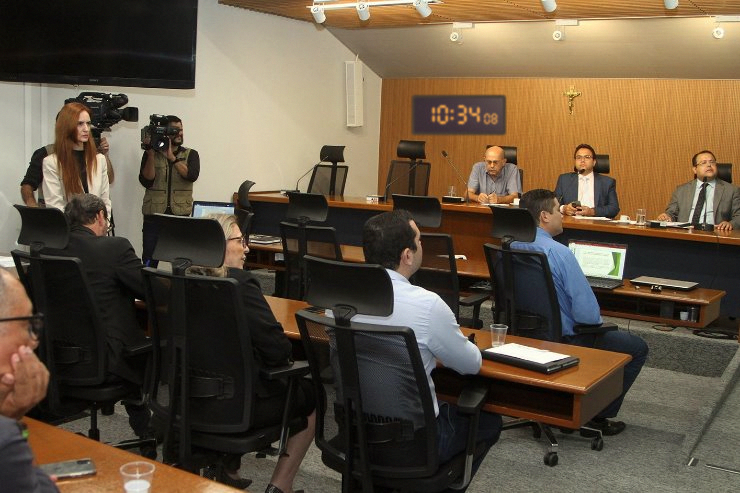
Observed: 10:34:08
